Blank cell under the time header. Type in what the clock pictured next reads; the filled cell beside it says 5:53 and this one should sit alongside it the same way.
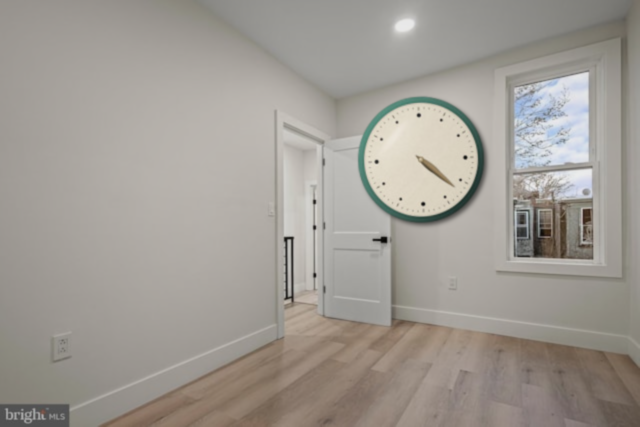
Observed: 4:22
